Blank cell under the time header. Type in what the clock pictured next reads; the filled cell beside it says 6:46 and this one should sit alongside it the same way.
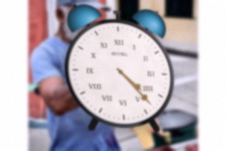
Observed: 4:23
